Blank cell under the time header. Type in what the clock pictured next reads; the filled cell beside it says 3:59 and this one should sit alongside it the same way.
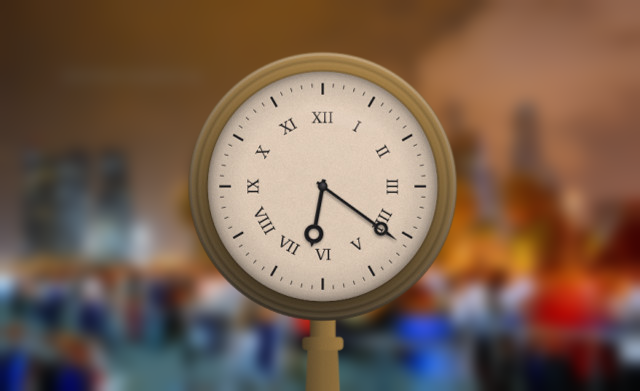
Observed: 6:21
